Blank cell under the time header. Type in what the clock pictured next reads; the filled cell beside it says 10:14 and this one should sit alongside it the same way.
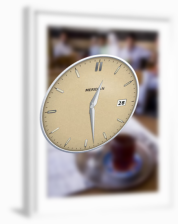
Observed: 12:28
